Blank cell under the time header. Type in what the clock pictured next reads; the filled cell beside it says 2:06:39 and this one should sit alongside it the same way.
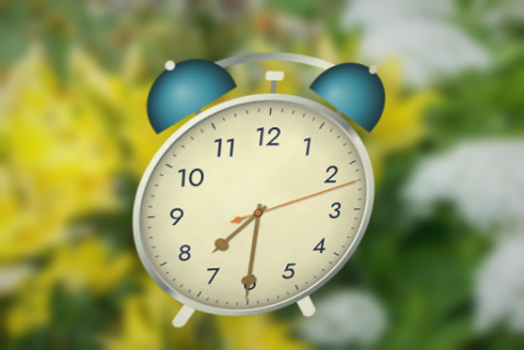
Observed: 7:30:12
